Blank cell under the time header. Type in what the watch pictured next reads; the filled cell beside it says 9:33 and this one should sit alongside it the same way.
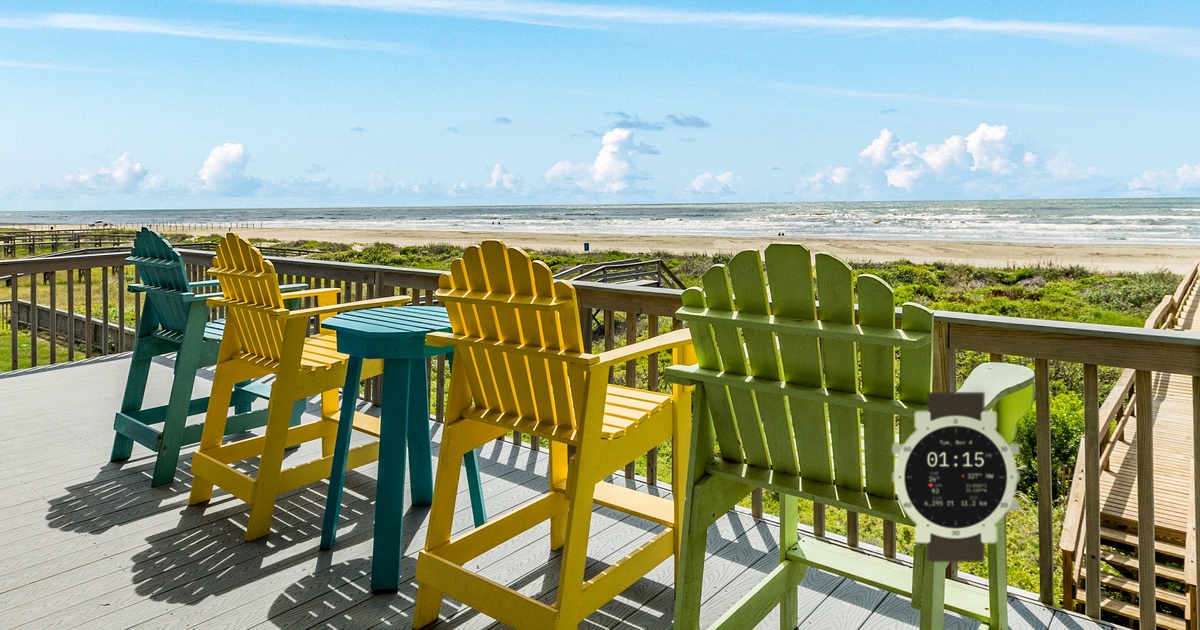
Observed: 1:15
